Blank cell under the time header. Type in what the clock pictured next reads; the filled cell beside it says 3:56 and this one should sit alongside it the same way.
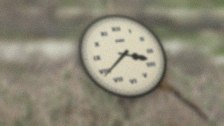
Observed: 3:39
